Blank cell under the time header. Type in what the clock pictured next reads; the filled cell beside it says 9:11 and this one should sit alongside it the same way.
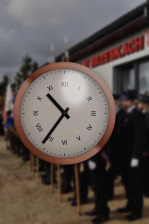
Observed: 10:36
